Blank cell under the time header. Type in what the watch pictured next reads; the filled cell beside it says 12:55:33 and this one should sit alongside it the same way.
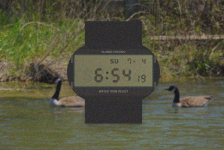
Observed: 6:54:19
